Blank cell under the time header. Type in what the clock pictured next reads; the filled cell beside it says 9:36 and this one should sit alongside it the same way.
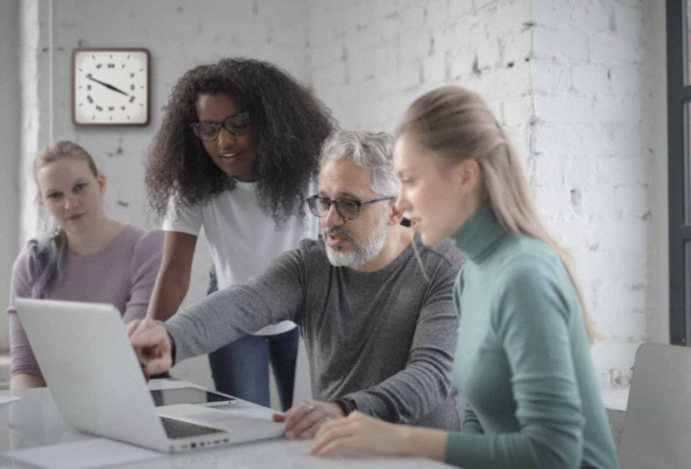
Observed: 3:49
